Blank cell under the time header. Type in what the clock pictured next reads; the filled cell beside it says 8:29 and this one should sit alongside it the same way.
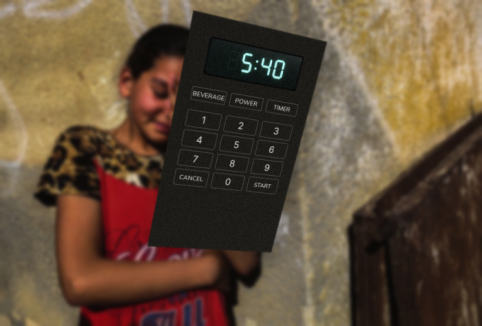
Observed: 5:40
